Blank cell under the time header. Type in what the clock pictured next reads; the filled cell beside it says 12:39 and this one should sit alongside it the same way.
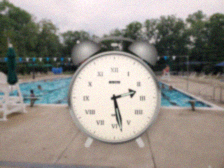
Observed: 2:28
